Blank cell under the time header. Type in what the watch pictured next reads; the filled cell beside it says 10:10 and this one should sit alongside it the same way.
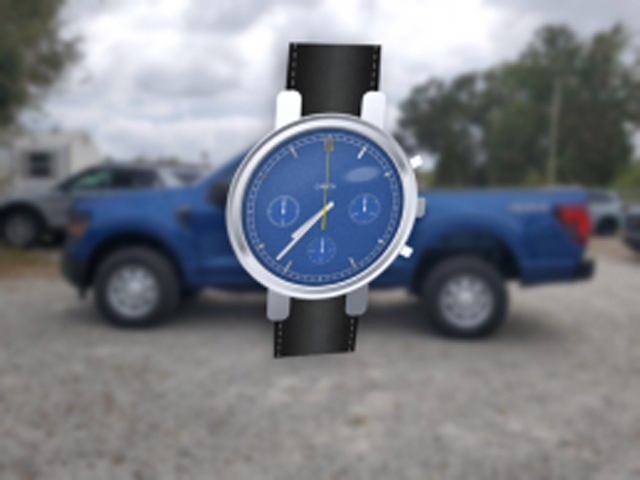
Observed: 7:37
